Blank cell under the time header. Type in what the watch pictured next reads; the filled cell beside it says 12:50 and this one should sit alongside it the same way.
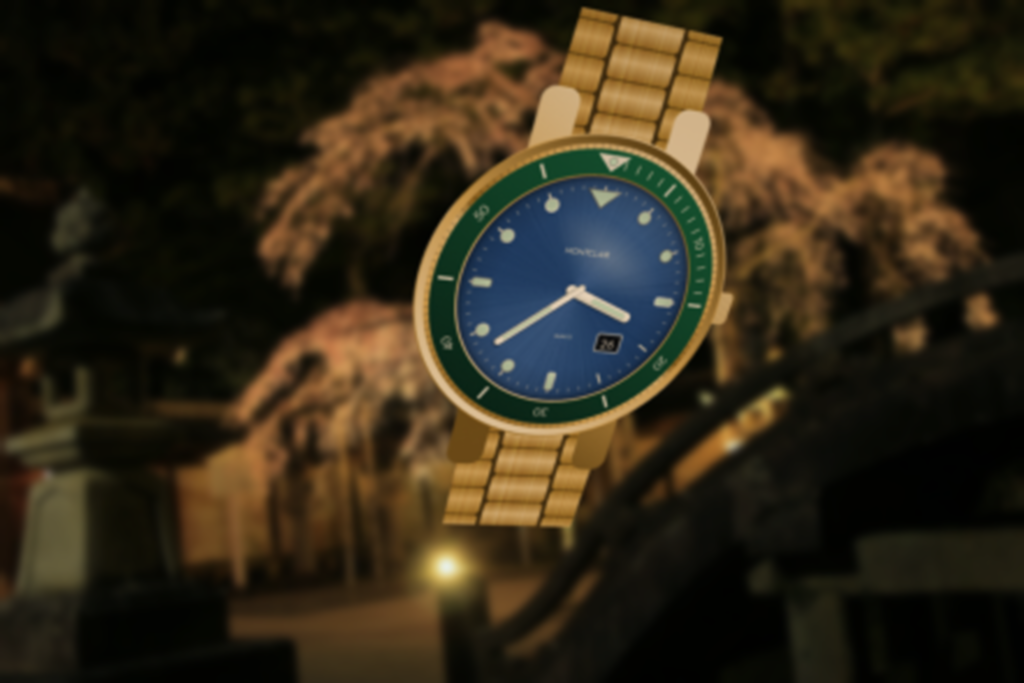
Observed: 3:38
